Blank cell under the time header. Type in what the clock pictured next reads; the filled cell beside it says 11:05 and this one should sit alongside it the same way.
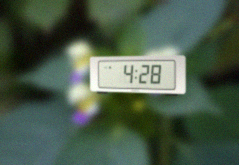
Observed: 4:28
